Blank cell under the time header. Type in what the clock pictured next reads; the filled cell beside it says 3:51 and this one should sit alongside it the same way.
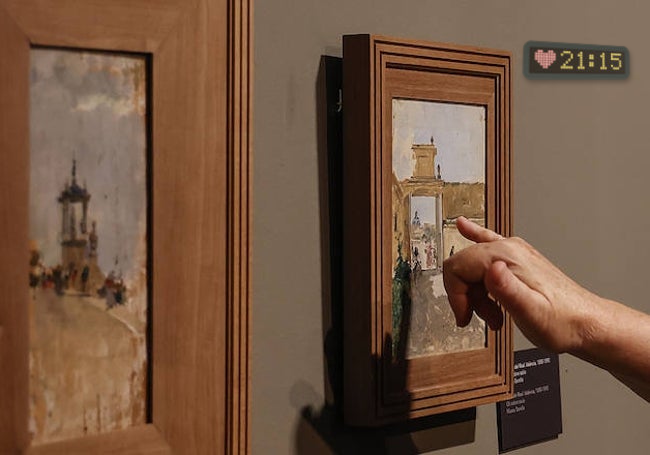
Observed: 21:15
